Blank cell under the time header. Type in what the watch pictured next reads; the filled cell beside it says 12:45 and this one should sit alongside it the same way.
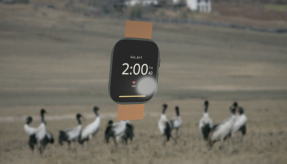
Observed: 2:00
